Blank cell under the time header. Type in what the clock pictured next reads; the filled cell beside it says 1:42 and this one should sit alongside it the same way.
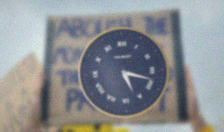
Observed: 5:18
